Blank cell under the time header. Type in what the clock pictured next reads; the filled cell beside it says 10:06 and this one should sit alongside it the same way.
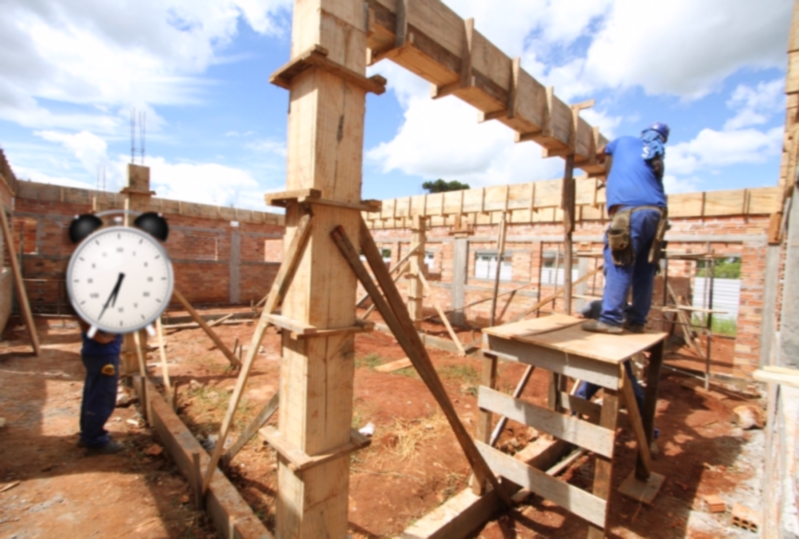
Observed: 6:35
